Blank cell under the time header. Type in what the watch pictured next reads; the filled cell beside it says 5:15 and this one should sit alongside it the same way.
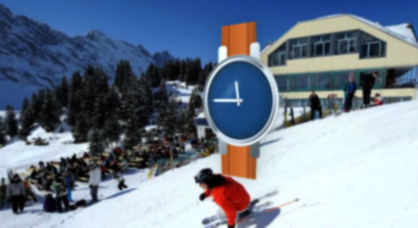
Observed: 11:45
